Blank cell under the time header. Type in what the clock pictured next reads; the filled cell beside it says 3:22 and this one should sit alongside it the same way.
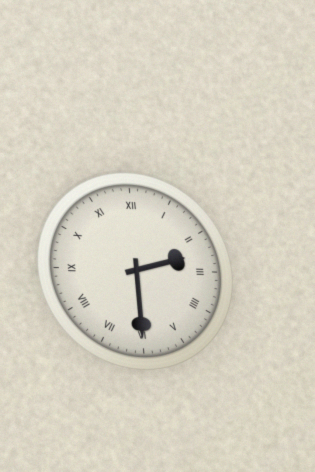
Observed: 2:30
